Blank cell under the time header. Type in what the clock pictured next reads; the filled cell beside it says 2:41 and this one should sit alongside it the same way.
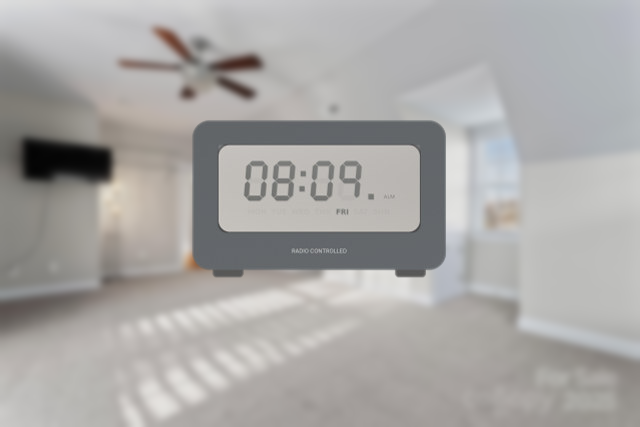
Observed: 8:09
